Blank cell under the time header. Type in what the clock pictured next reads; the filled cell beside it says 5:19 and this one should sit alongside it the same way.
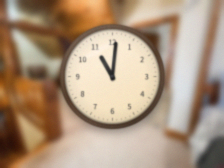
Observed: 11:01
